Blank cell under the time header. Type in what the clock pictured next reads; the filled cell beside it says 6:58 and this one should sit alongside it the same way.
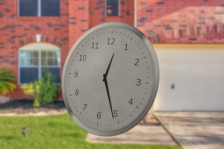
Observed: 12:26
